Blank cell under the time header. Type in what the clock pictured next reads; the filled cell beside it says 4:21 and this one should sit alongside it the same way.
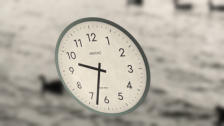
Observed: 9:33
